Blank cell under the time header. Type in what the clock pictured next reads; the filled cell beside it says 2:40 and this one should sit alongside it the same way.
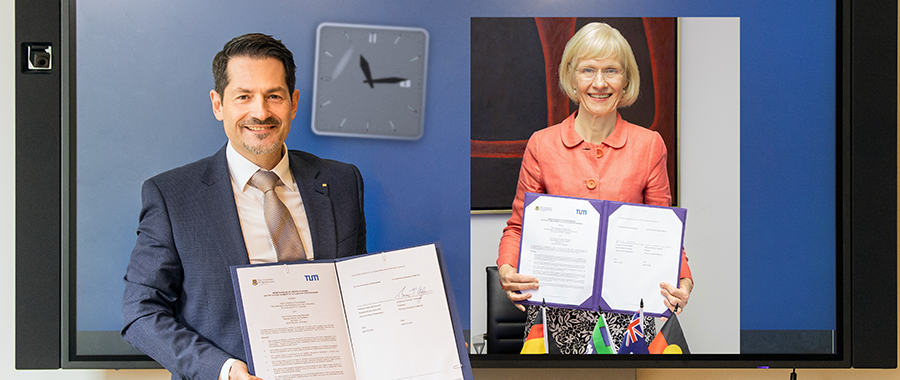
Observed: 11:14
